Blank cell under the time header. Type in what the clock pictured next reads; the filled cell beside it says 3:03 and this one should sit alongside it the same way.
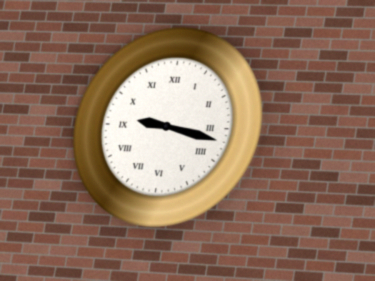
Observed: 9:17
